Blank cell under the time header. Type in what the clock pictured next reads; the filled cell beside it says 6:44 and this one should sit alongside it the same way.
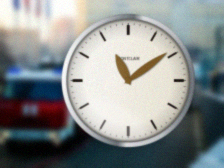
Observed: 11:09
